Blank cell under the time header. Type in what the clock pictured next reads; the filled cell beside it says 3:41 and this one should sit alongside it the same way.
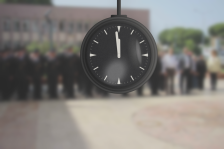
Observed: 11:59
